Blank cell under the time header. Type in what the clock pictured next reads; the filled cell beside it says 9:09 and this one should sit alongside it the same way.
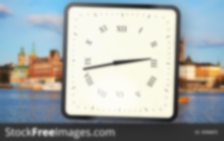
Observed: 2:43
